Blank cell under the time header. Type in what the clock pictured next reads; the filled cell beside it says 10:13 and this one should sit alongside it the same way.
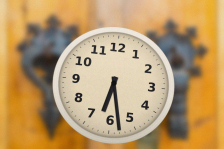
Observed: 6:28
